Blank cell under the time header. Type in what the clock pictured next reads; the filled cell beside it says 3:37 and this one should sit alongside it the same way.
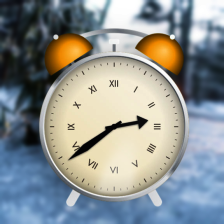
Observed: 2:39
